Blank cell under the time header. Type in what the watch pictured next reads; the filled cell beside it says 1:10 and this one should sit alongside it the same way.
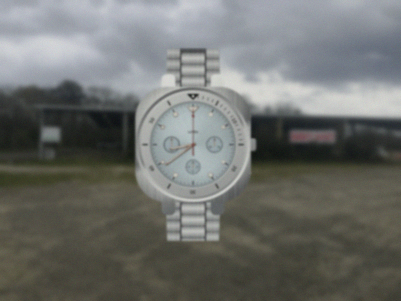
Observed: 8:39
